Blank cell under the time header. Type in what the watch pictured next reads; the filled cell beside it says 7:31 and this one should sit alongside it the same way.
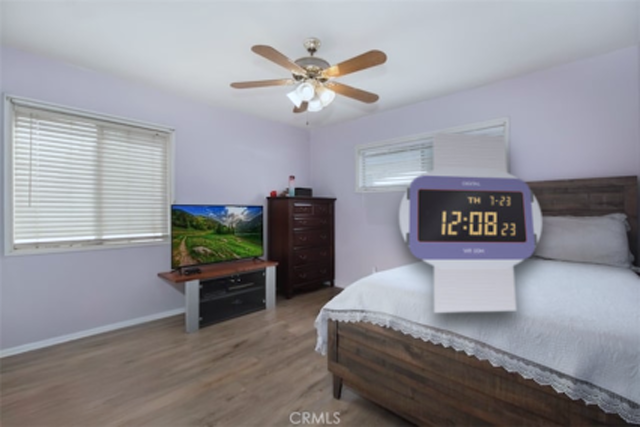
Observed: 12:08
